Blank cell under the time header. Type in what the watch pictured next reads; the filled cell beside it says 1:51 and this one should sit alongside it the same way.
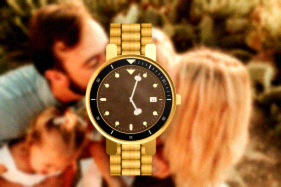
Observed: 5:03
